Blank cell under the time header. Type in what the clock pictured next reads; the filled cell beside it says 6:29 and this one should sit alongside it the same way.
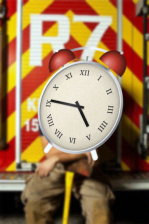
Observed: 4:46
